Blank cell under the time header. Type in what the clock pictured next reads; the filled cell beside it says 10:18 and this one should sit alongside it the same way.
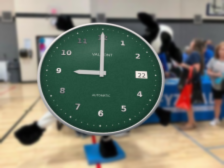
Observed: 9:00
